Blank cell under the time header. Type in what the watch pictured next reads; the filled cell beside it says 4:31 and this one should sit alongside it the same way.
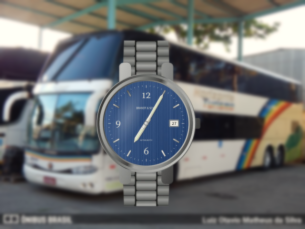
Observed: 7:05
